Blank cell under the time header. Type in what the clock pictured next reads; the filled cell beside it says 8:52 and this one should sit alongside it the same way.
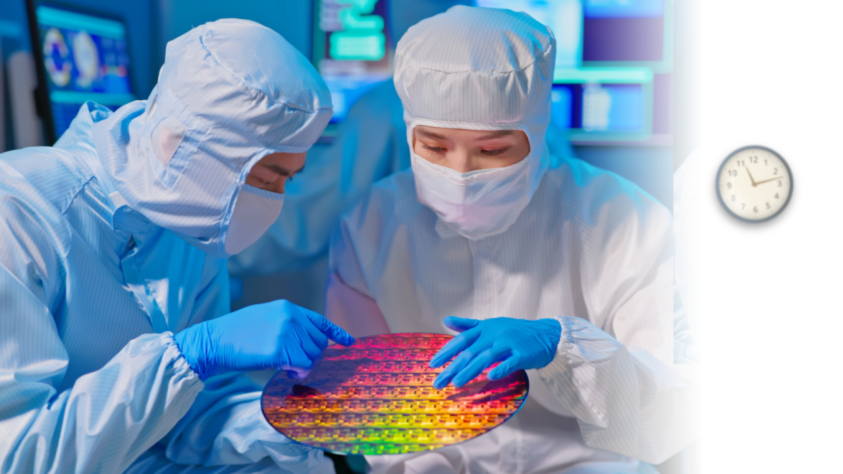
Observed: 11:13
